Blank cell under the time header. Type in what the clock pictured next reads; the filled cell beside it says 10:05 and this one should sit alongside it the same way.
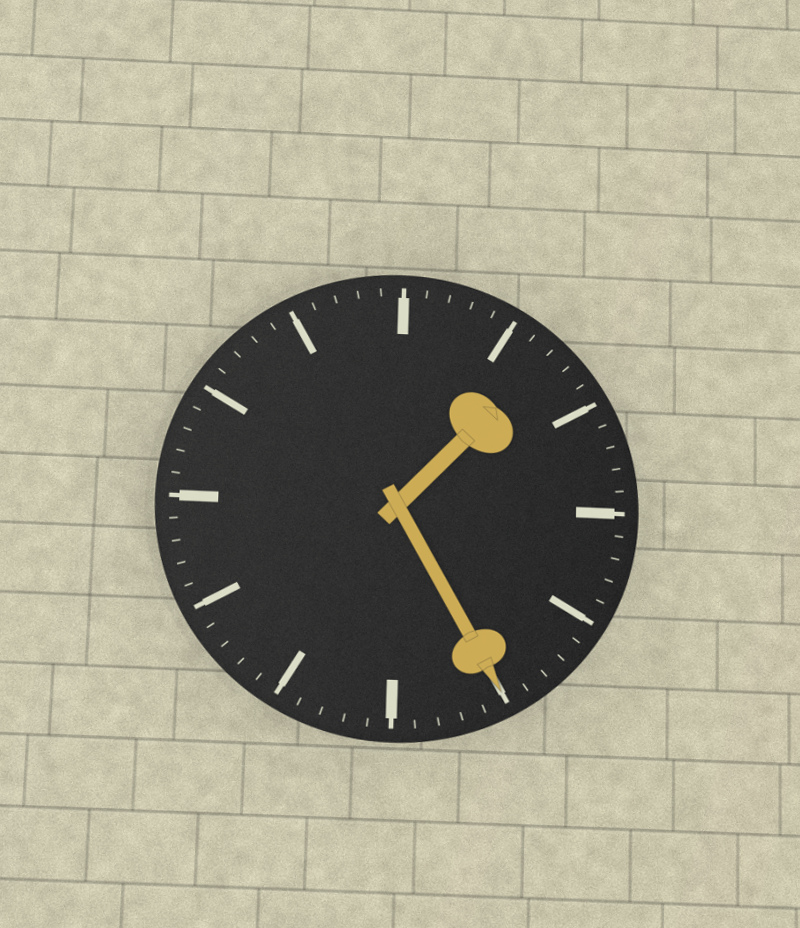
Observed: 1:25
